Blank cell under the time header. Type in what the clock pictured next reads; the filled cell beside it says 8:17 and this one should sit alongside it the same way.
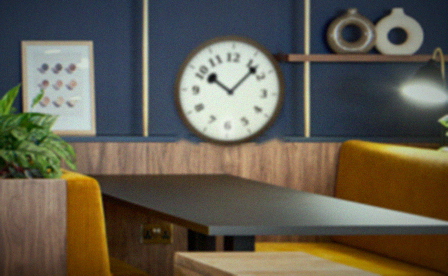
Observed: 10:07
